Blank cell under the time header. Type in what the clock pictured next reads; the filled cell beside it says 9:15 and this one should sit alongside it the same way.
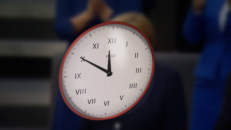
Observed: 11:50
